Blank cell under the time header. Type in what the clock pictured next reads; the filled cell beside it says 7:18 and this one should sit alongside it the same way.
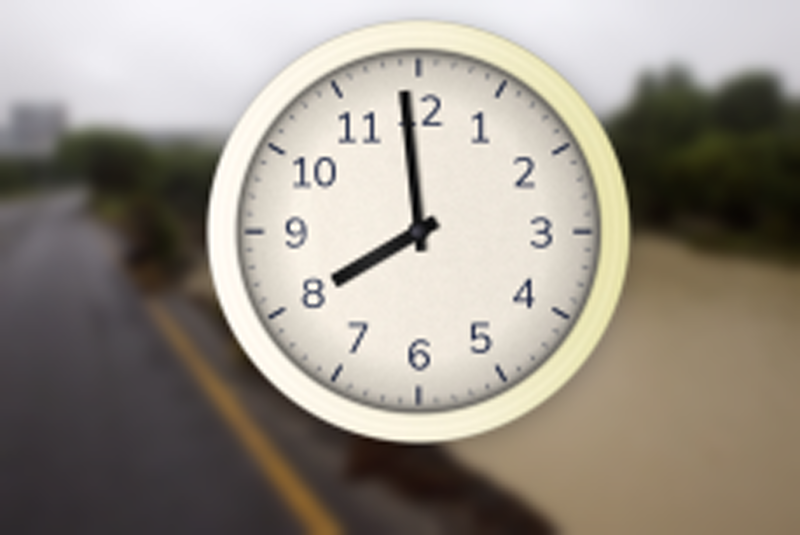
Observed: 7:59
